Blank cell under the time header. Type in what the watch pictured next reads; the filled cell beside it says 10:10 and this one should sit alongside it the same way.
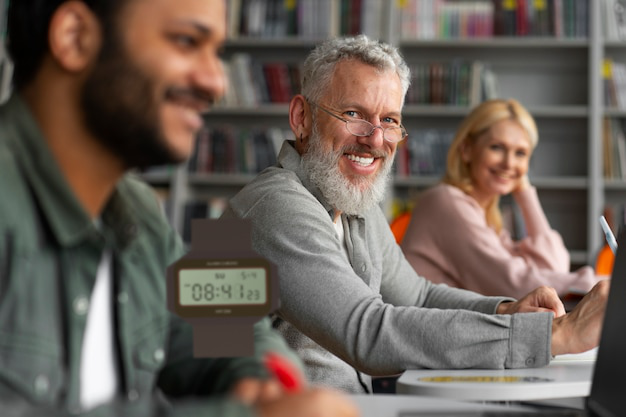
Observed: 8:41
